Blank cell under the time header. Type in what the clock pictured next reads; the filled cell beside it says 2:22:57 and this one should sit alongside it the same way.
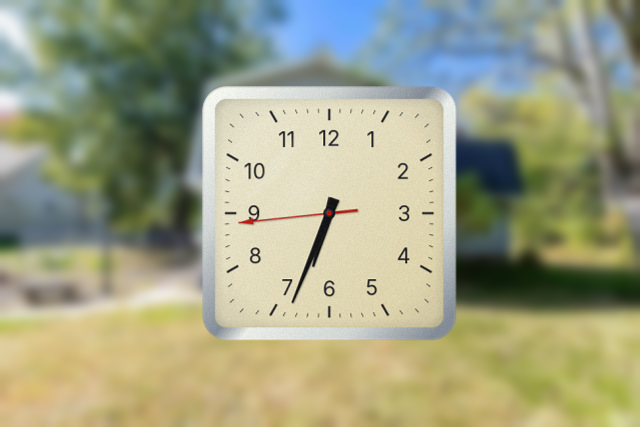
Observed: 6:33:44
